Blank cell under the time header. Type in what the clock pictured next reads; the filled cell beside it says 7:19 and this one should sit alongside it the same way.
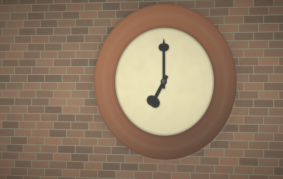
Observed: 7:00
